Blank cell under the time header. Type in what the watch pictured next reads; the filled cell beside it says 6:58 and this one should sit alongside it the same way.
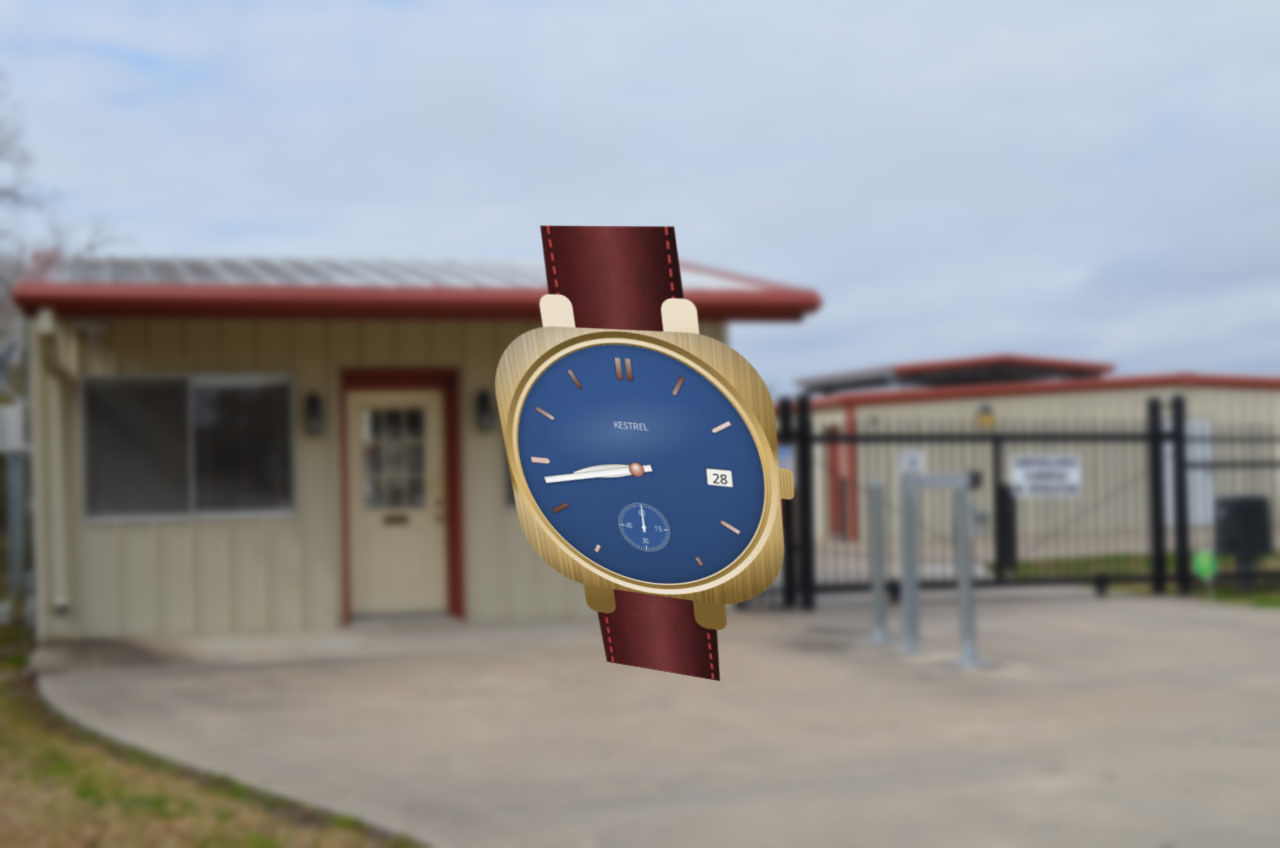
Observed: 8:43
